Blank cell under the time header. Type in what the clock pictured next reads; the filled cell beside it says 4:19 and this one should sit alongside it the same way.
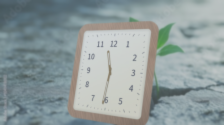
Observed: 11:31
